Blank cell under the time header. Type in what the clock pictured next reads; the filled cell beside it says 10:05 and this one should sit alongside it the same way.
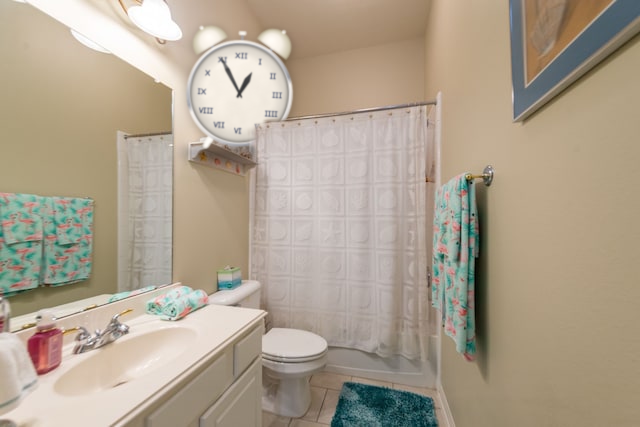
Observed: 12:55
